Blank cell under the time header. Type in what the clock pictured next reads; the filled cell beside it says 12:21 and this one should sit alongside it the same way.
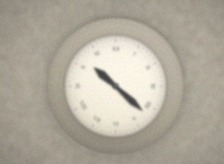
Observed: 10:22
